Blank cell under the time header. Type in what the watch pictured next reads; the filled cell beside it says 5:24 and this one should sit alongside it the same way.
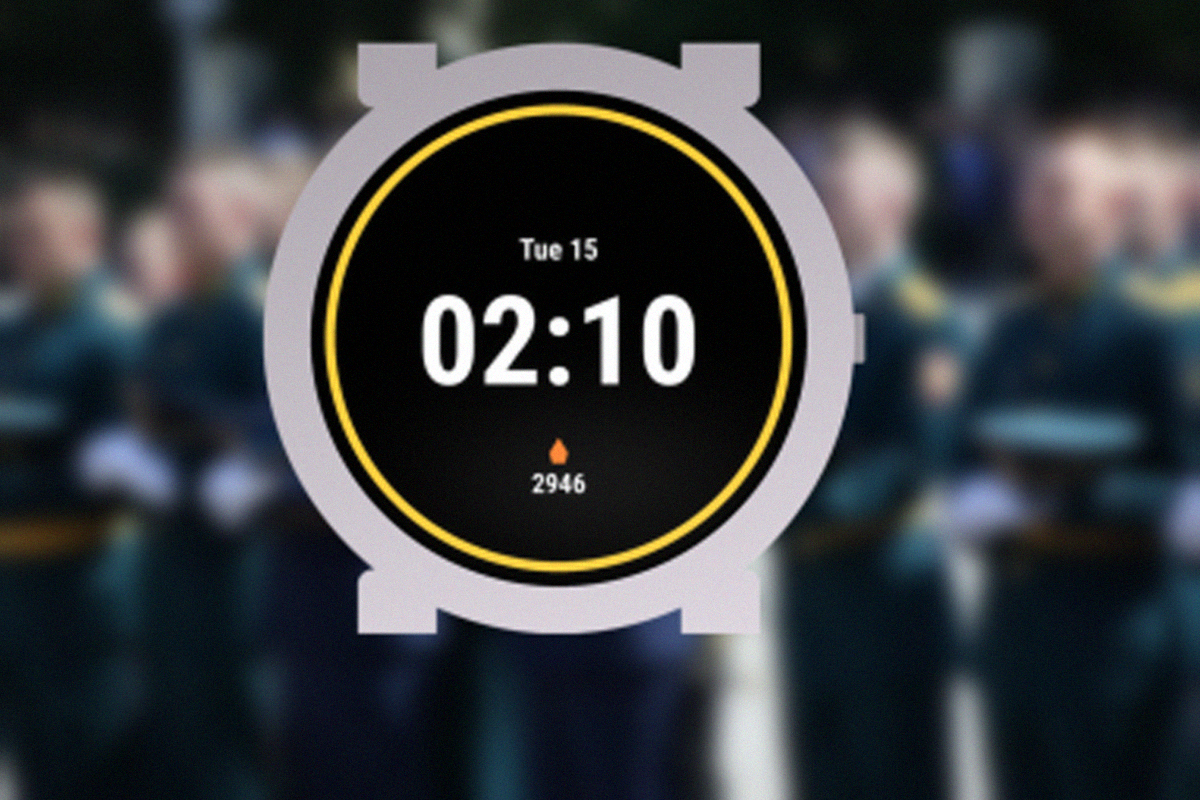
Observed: 2:10
